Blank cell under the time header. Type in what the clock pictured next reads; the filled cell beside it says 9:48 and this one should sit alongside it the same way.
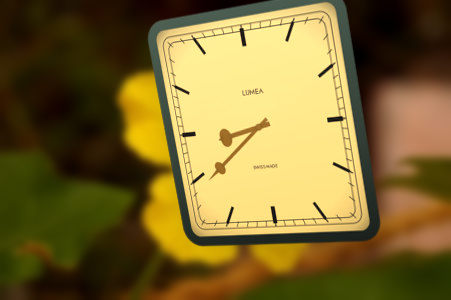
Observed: 8:39
